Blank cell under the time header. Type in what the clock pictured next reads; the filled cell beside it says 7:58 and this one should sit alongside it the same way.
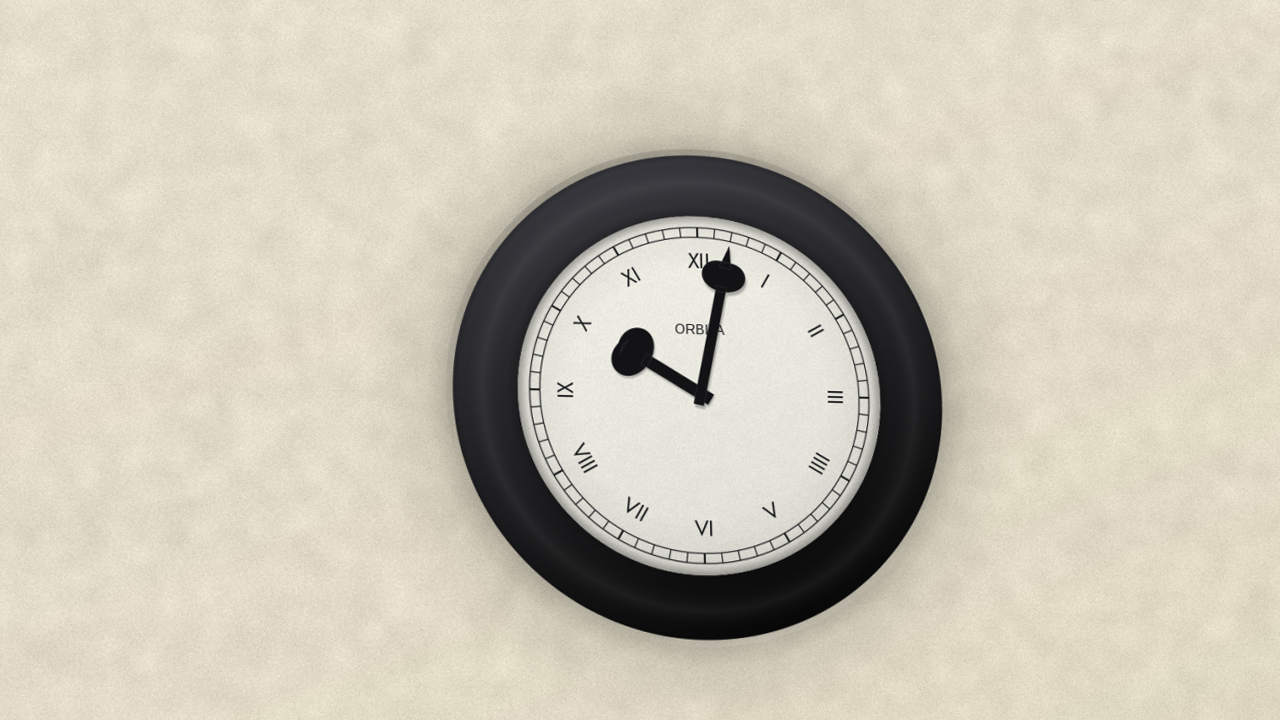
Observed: 10:02
